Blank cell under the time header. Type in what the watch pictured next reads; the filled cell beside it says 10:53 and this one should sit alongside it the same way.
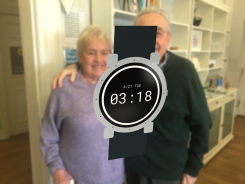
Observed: 3:18
